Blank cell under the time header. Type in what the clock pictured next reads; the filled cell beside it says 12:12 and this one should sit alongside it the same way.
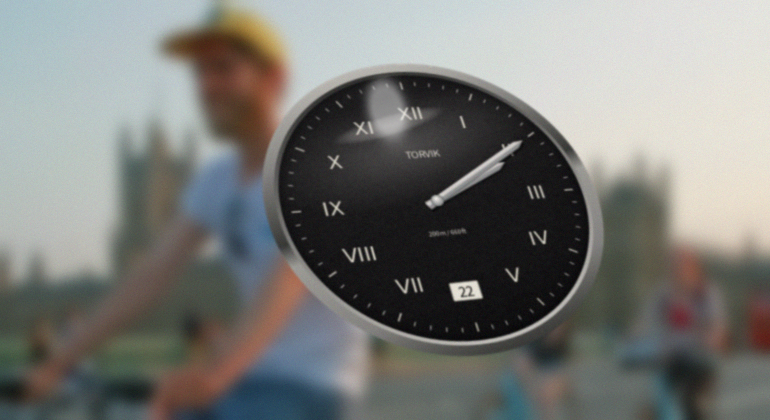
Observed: 2:10
